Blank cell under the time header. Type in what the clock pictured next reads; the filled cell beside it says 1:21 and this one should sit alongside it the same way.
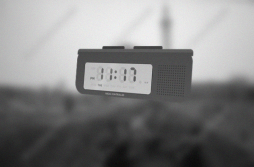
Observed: 11:17
